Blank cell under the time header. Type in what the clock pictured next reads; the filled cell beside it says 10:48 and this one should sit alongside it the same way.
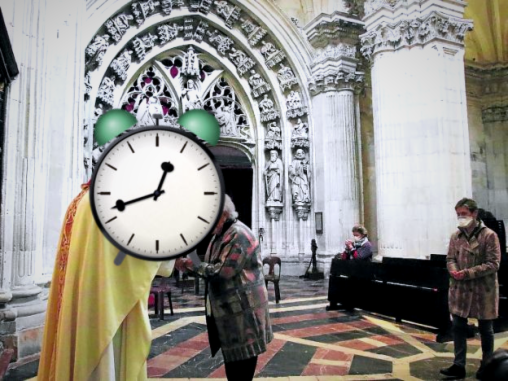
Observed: 12:42
